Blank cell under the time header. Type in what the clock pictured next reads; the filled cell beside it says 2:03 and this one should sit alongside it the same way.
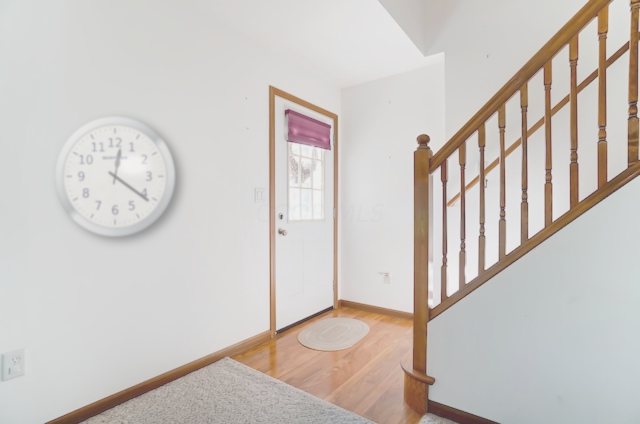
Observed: 12:21
